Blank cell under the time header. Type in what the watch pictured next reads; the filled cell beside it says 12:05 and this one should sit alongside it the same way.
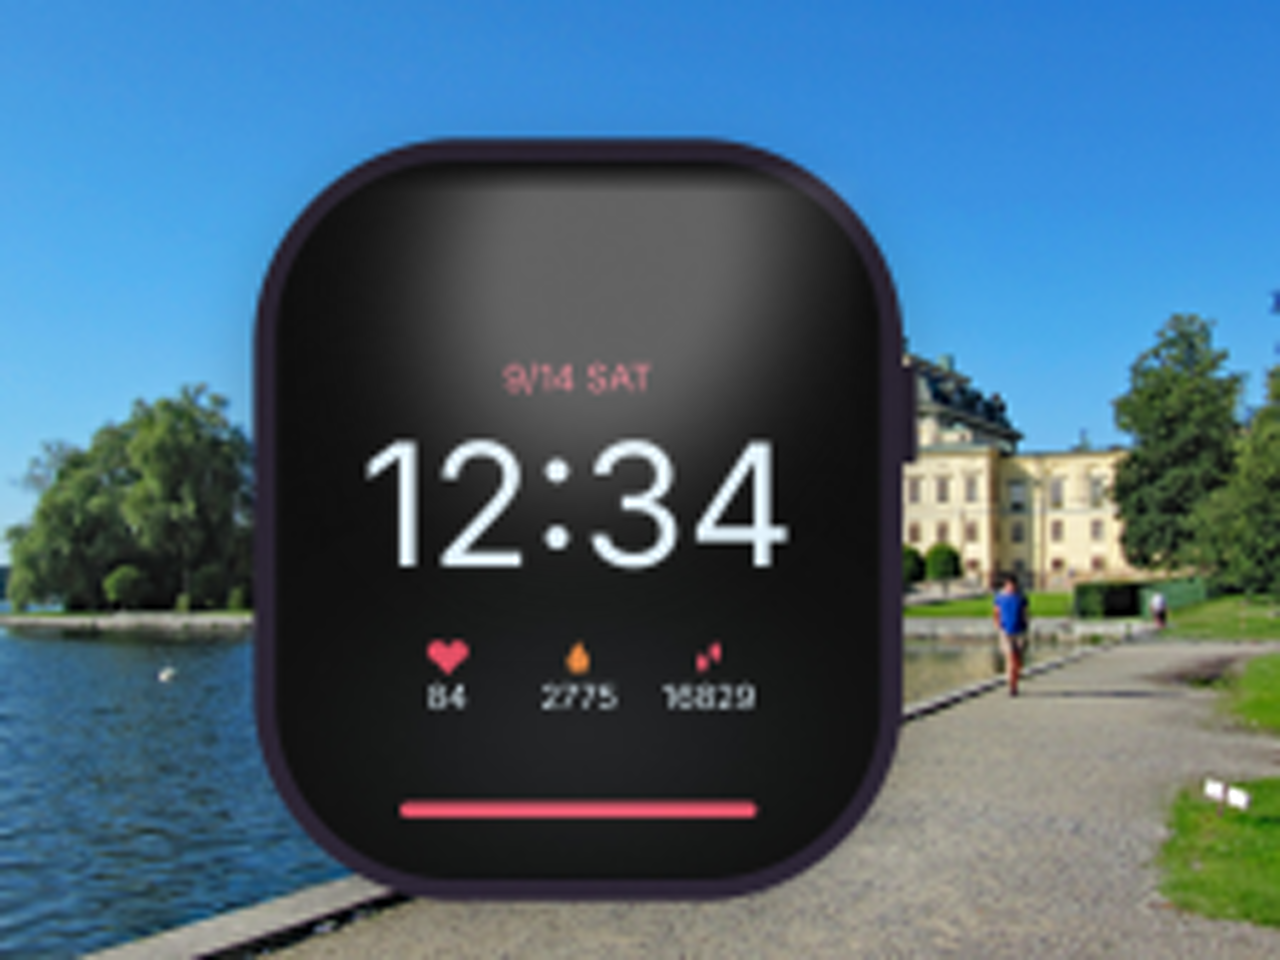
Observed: 12:34
